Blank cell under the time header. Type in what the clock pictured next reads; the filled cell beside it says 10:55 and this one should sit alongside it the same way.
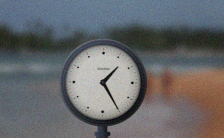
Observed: 1:25
